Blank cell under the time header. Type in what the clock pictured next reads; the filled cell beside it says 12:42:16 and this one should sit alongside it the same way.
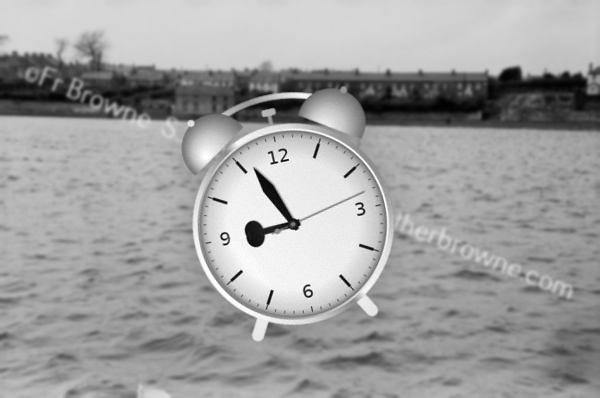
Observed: 8:56:13
